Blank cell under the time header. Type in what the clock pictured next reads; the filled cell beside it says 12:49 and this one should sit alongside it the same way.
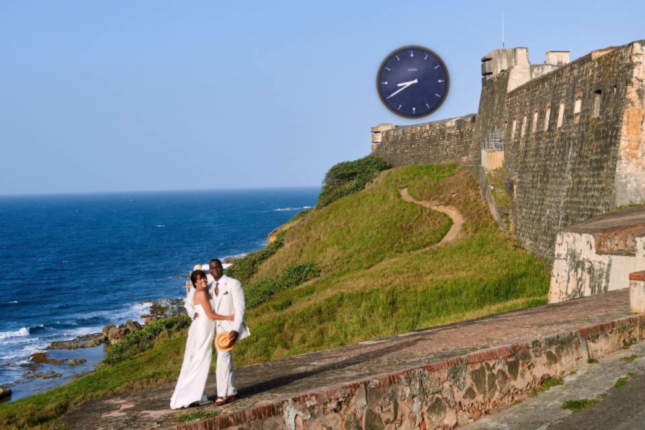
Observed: 8:40
